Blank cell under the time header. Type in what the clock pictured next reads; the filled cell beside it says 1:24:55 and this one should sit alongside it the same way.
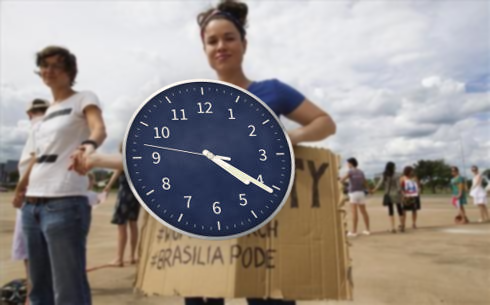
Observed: 4:20:47
